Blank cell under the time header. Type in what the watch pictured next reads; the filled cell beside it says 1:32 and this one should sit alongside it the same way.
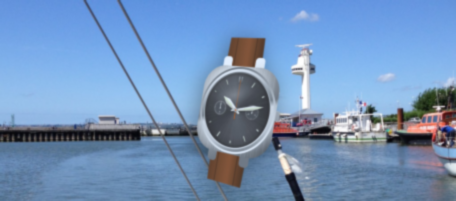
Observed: 10:13
